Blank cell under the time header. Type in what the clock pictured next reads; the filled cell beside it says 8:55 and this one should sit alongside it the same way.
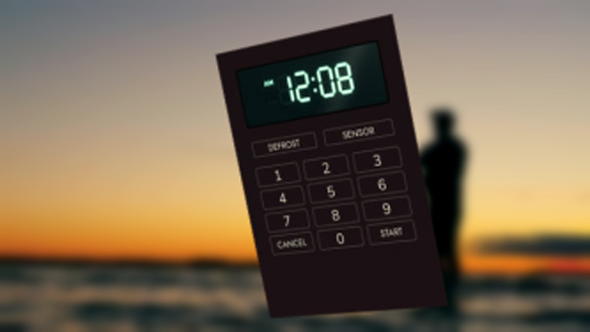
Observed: 12:08
